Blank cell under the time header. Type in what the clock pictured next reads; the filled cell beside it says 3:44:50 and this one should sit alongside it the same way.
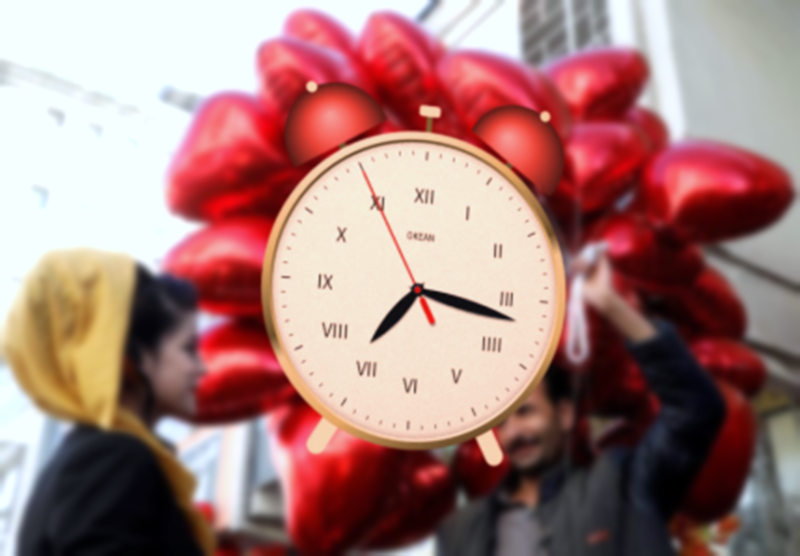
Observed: 7:16:55
